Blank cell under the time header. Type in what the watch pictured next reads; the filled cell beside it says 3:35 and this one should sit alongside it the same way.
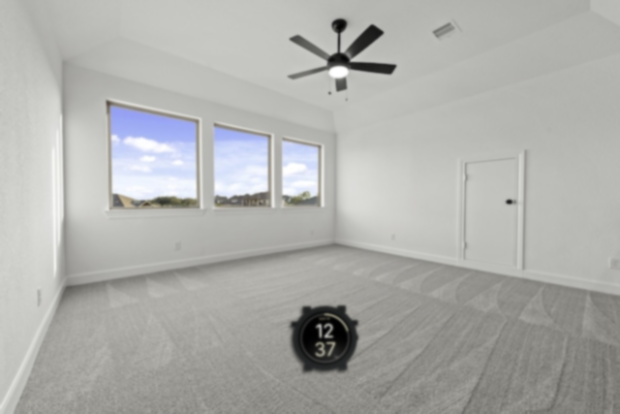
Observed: 12:37
